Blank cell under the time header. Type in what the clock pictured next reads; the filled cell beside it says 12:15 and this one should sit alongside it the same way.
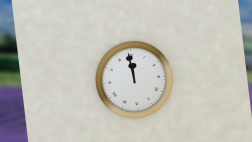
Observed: 11:59
